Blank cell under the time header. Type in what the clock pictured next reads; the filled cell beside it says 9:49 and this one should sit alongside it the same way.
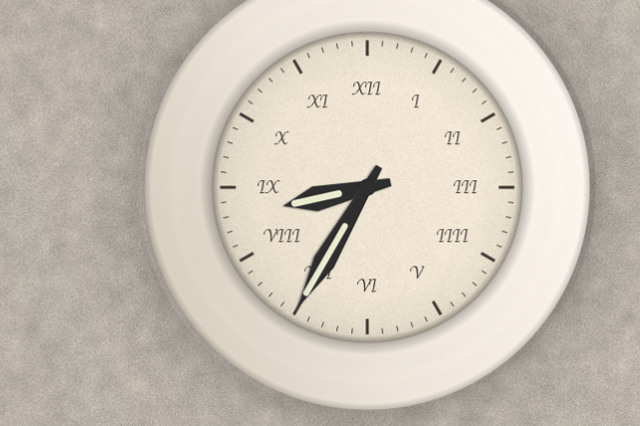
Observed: 8:35
